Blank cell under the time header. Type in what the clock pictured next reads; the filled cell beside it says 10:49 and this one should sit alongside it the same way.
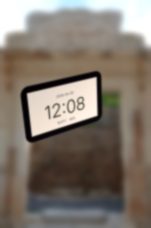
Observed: 12:08
